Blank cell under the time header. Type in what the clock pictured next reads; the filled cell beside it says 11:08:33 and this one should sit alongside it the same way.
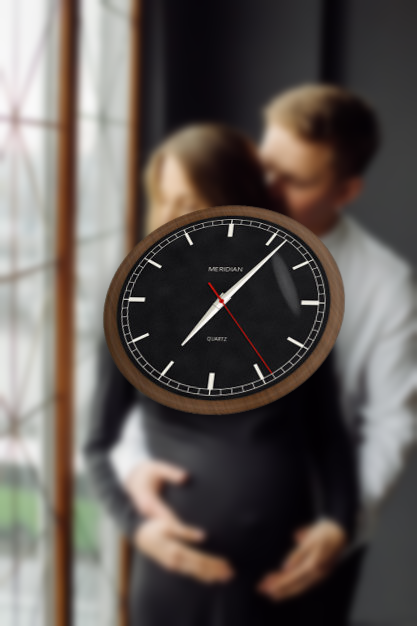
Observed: 7:06:24
